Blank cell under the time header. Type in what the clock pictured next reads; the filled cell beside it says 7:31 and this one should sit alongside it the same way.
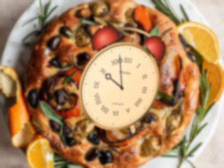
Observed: 9:57
